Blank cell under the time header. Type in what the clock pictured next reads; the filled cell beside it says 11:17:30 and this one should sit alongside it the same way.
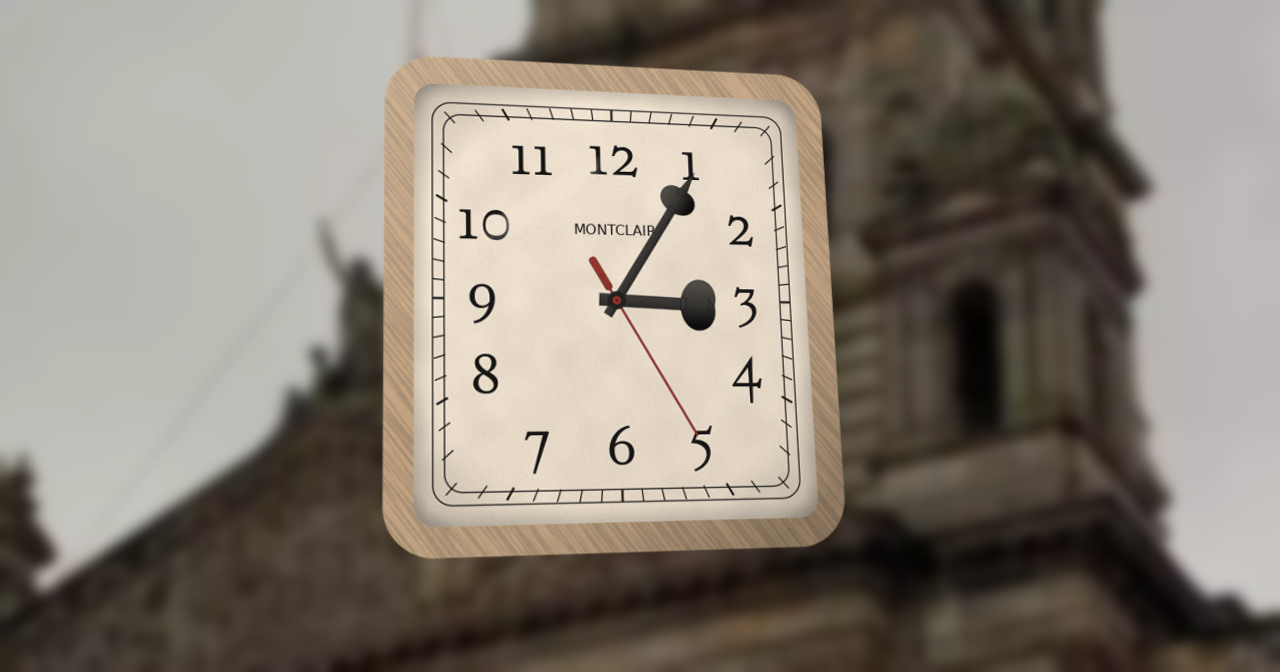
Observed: 3:05:25
